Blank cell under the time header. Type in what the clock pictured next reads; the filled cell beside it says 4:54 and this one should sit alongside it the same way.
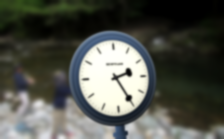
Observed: 2:25
